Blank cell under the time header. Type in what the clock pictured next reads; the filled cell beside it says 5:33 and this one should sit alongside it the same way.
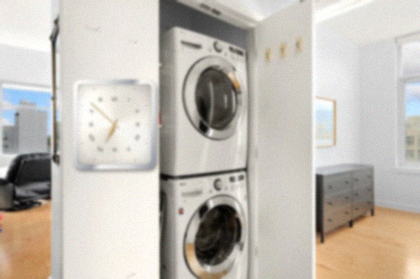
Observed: 6:52
